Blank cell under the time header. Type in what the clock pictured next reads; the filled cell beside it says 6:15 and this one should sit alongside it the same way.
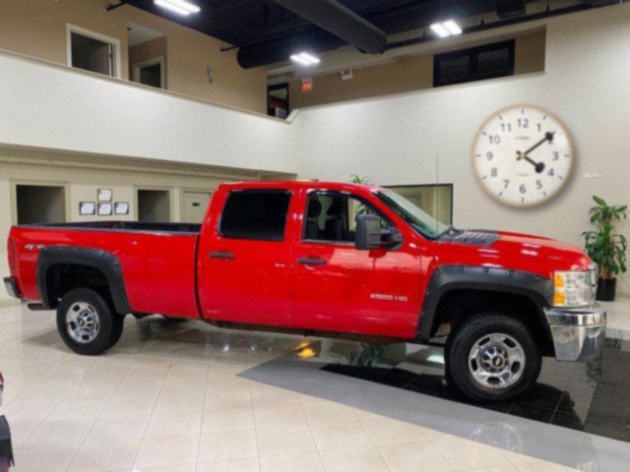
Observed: 4:09
